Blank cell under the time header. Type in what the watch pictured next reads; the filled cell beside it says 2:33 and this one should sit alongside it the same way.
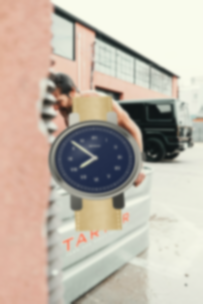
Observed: 7:52
